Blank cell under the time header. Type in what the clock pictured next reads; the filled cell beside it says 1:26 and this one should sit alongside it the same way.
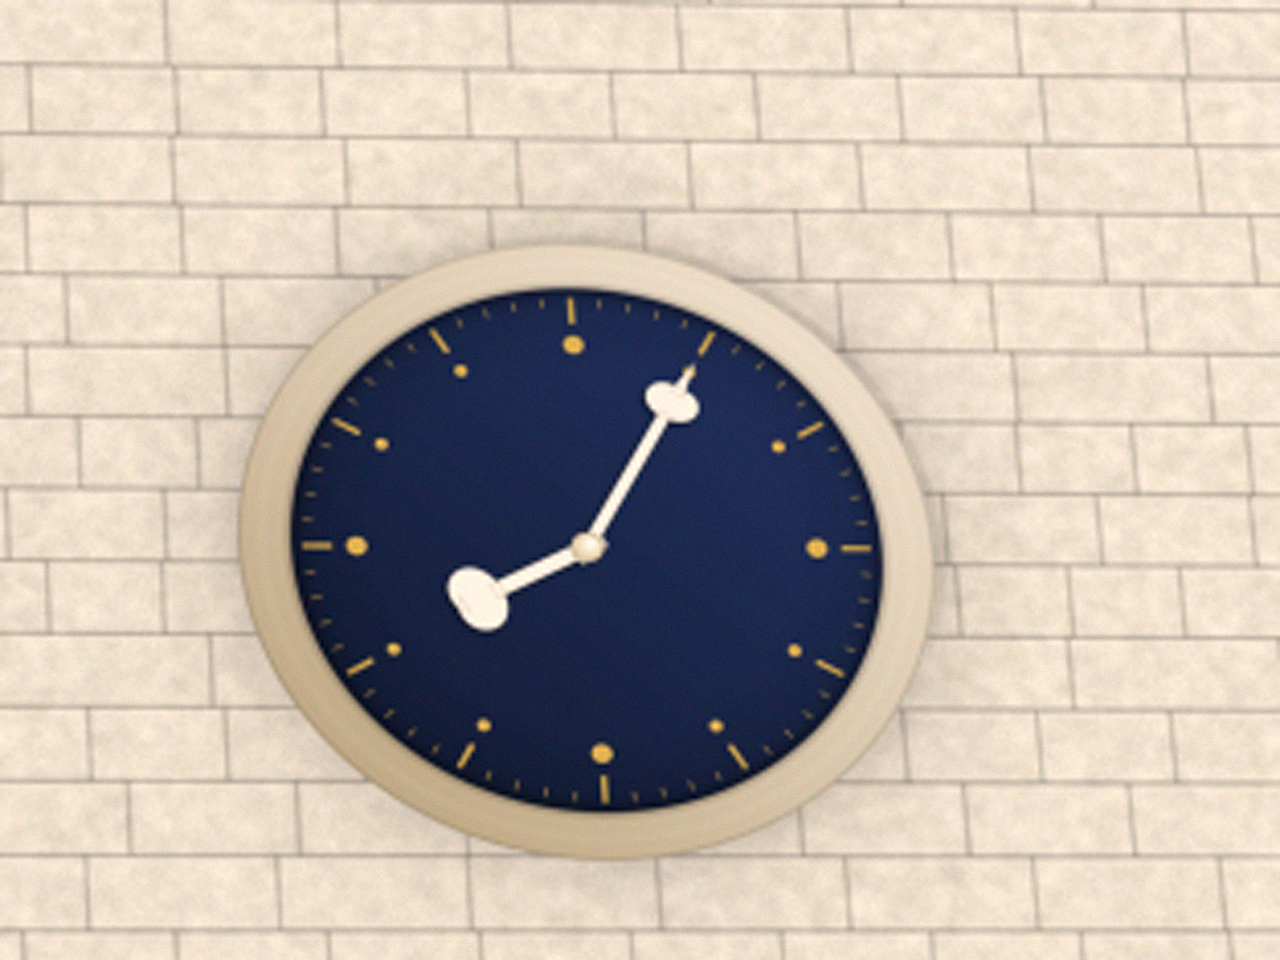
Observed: 8:05
